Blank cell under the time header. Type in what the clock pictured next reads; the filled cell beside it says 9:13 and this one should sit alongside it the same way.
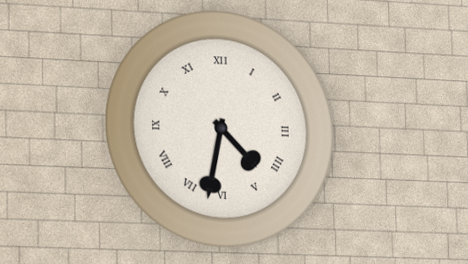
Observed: 4:32
